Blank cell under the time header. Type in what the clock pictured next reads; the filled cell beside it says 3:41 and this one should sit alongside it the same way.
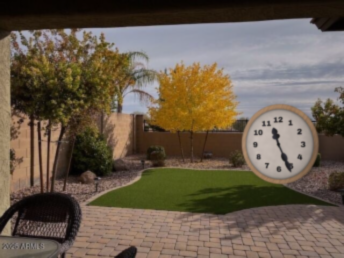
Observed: 11:26
